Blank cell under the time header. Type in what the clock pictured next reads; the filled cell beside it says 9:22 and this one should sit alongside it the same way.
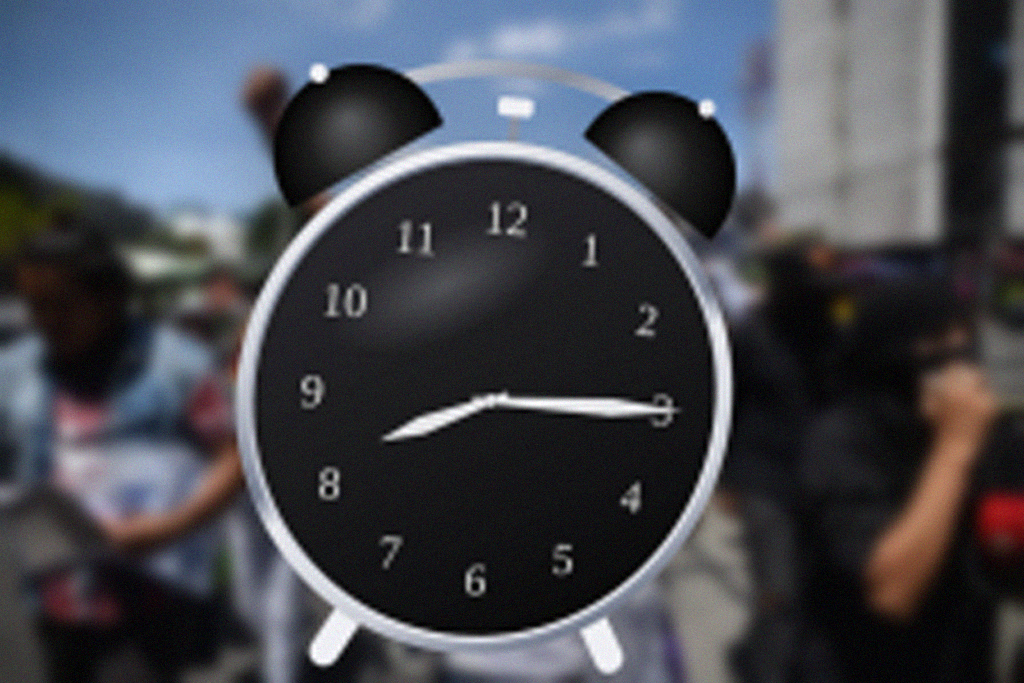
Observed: 8:15
